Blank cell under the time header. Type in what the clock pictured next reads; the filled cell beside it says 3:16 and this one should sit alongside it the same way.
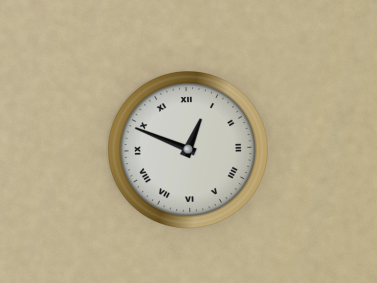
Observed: 12:49
